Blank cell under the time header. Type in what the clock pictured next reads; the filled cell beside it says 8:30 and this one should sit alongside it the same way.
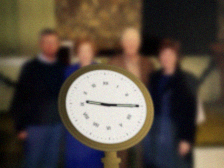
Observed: 9:15
